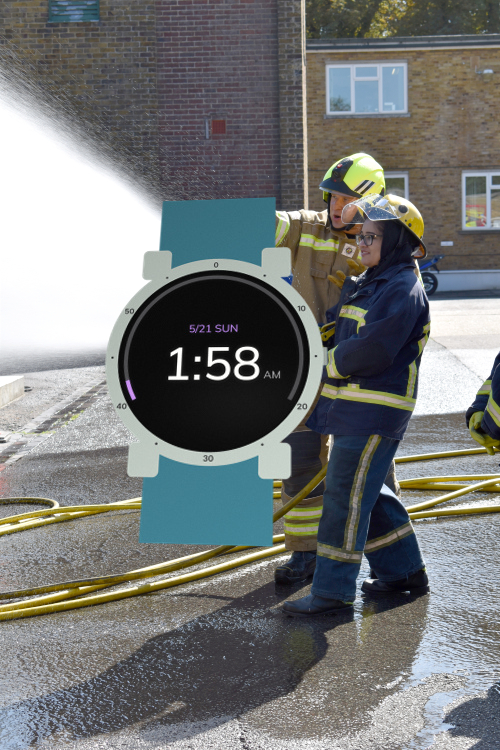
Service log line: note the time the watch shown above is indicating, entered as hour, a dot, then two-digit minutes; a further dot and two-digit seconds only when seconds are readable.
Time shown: 1.58
